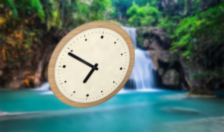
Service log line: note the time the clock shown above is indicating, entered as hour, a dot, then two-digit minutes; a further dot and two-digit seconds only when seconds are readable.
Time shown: 6.49
